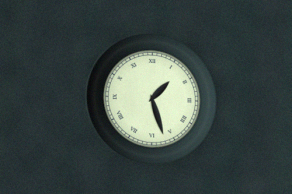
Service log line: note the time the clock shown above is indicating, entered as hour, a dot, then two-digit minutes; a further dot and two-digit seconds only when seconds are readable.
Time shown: 1.27
